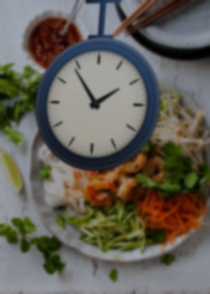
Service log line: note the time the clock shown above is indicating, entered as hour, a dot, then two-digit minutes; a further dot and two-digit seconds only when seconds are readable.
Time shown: 1.54
